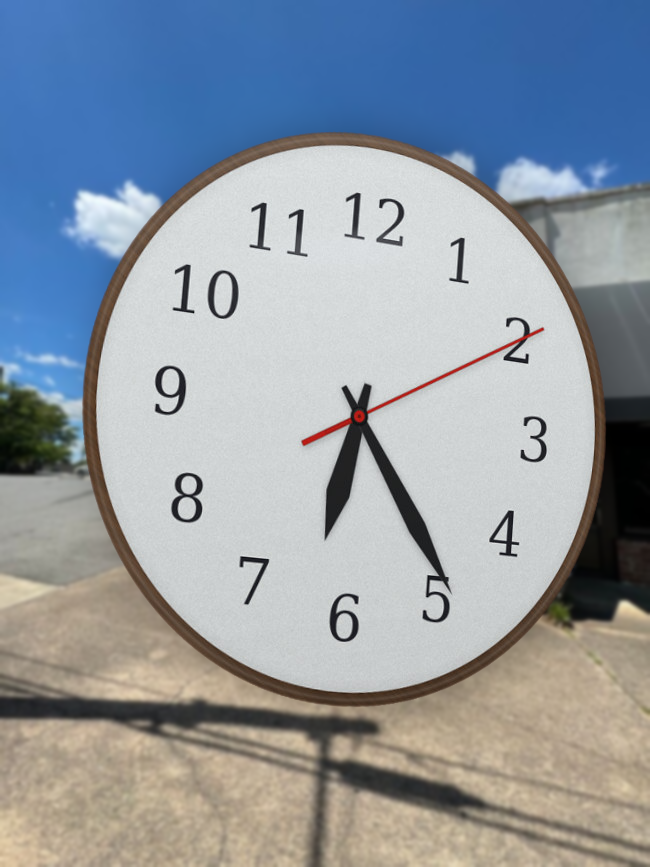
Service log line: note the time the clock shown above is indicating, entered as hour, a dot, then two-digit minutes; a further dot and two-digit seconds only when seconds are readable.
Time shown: 6.24.10
